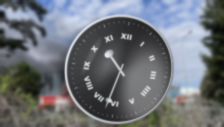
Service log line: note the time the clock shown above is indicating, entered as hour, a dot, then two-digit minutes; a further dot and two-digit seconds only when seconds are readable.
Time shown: 10.32
